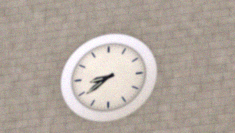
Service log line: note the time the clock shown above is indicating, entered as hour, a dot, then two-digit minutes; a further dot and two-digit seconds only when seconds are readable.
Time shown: 8.39
